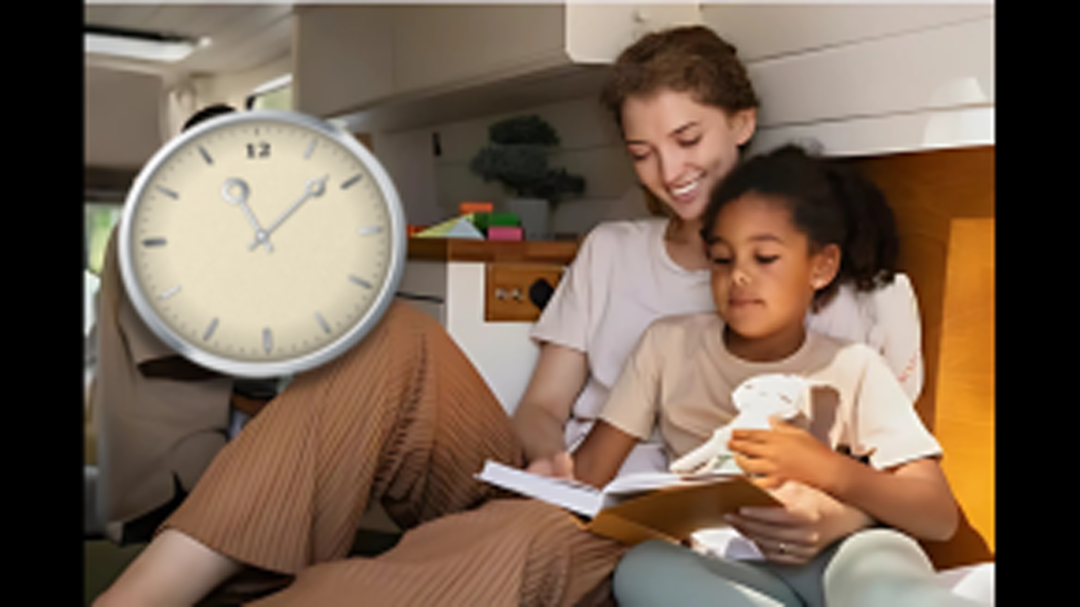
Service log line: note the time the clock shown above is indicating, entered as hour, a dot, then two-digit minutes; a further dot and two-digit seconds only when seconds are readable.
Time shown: 11.08
